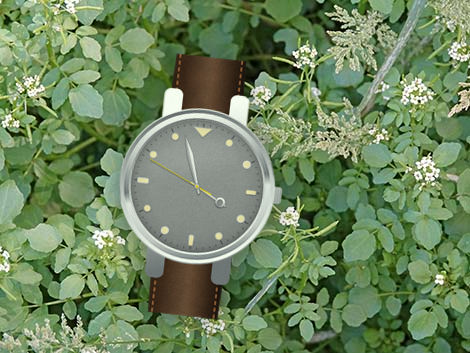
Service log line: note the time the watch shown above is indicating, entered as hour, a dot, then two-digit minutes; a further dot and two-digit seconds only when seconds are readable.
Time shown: 3.56.49
